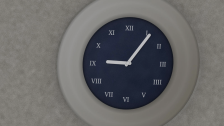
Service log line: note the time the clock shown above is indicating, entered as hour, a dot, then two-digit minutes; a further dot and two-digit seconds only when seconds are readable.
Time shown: 9.06
